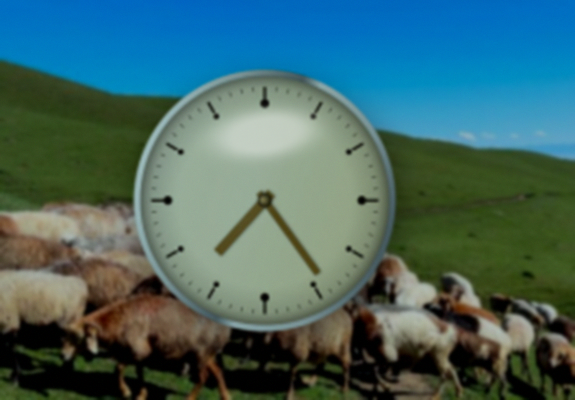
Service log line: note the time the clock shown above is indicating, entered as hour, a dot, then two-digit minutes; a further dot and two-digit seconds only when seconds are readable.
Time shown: 7.24
